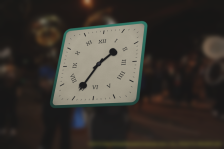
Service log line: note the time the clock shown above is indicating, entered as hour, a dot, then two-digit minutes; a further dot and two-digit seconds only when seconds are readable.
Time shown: 1.35
